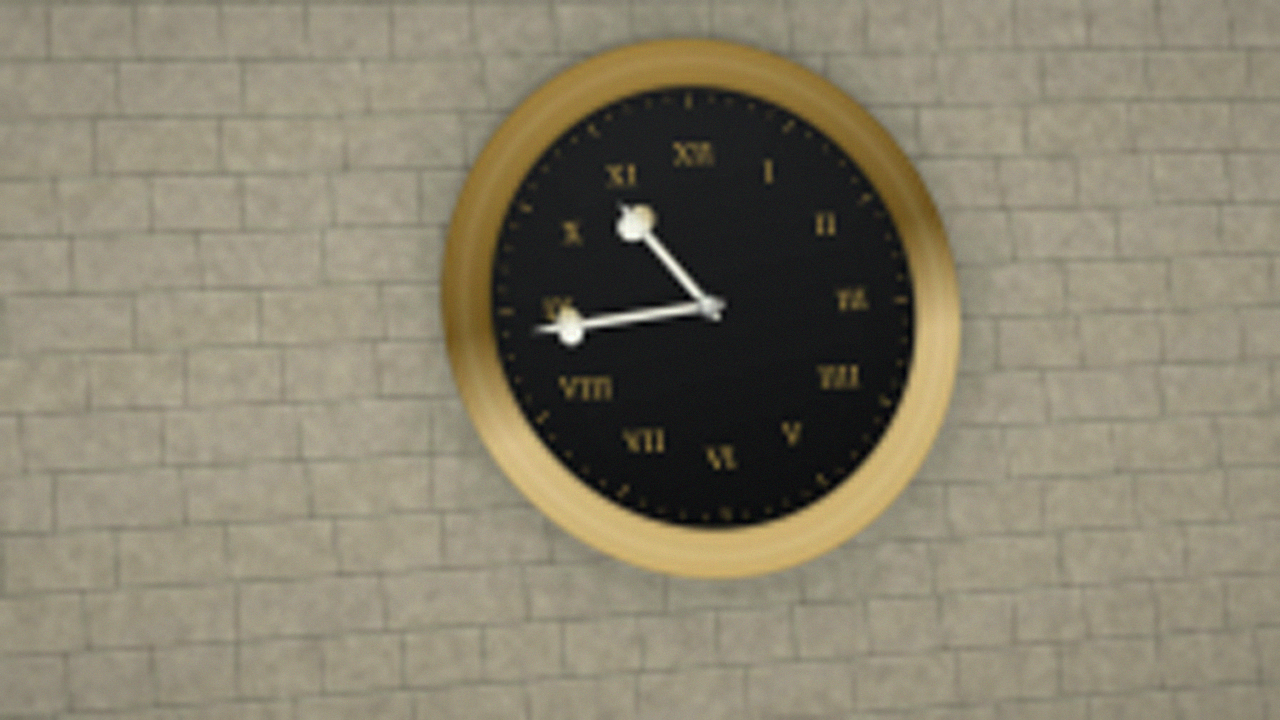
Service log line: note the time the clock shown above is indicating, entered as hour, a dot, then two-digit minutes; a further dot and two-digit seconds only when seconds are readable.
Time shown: 10.44
